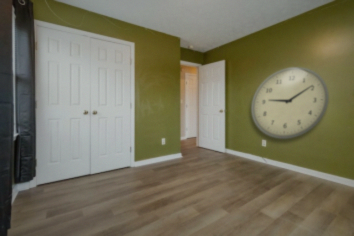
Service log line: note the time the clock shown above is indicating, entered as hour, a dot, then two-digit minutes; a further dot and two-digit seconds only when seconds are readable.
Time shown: 9.09
